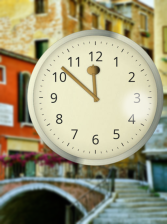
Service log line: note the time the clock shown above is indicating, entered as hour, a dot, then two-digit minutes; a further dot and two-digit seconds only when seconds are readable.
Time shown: 11.52
